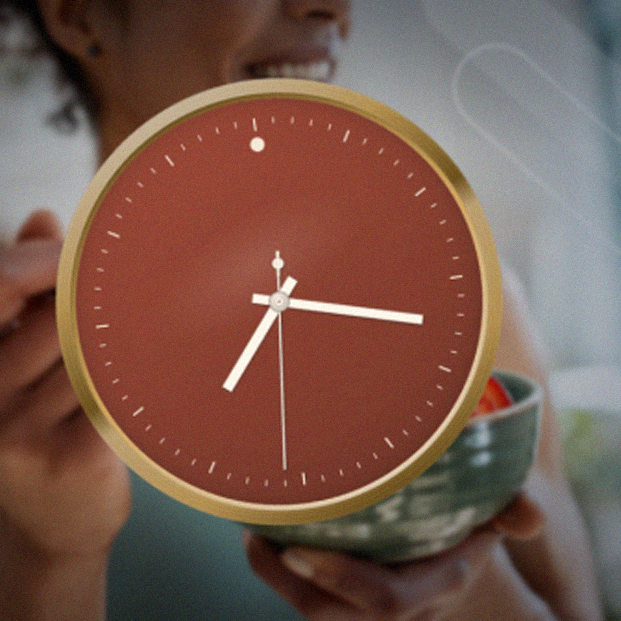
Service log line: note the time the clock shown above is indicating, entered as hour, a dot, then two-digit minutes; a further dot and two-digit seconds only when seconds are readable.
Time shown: 7.17.31
